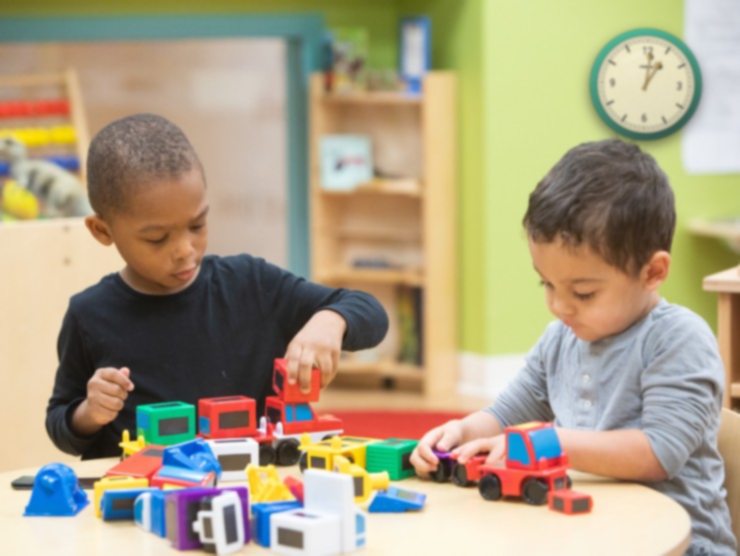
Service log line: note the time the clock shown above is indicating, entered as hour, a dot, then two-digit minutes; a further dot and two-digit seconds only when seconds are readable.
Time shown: 1.01
